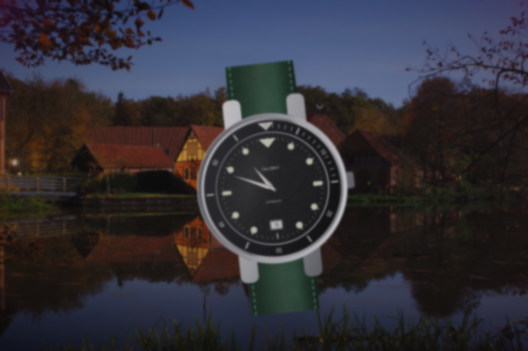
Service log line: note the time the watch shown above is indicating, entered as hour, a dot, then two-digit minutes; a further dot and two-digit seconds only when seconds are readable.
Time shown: 10.49
